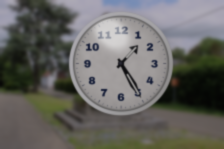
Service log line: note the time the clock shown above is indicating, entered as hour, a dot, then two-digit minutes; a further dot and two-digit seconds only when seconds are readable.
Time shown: 1.25
